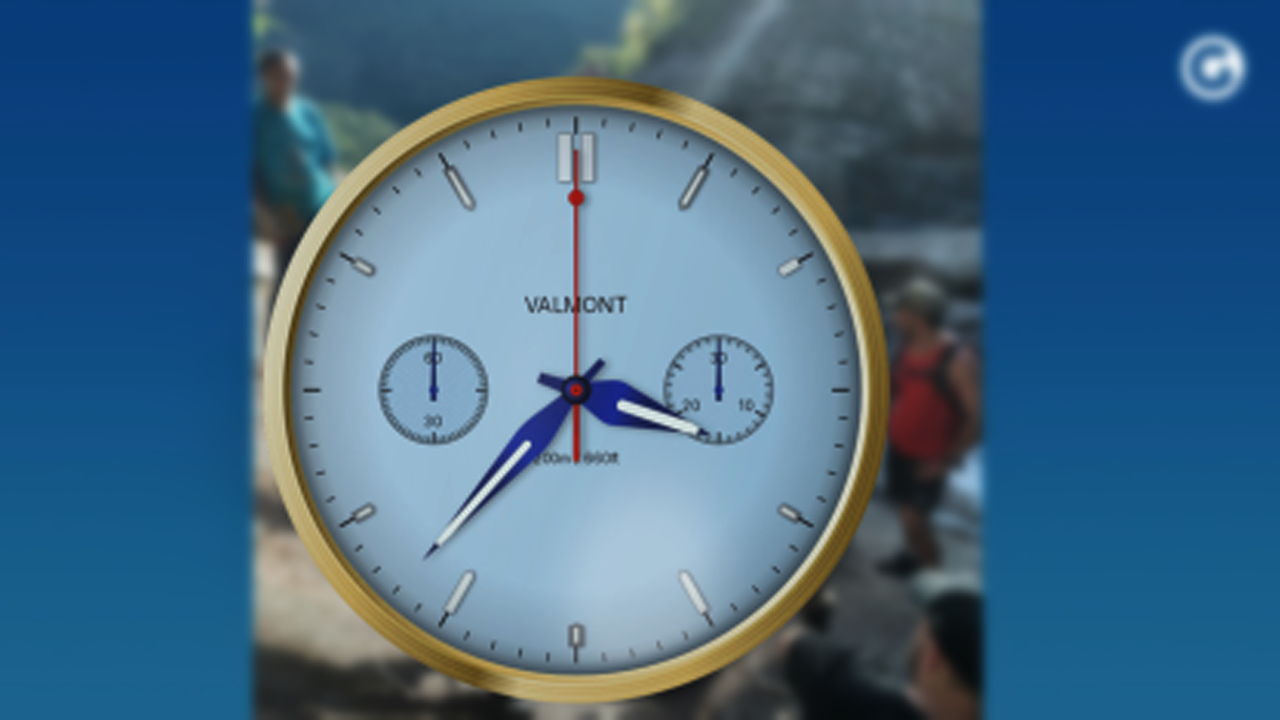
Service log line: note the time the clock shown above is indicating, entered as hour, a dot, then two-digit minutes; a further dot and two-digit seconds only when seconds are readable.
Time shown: 3.37
